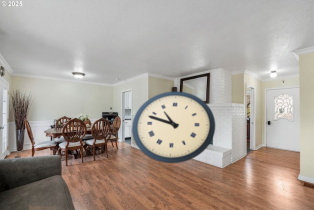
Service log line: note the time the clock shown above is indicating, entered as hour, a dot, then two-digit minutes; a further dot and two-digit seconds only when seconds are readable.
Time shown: 10.48
